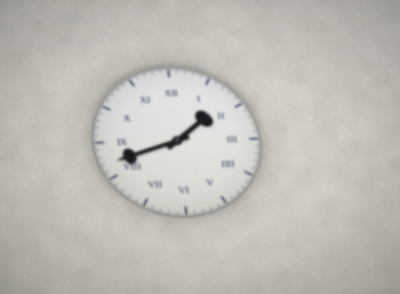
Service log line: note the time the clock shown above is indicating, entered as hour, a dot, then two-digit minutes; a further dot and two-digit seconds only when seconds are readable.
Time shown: 1.42
